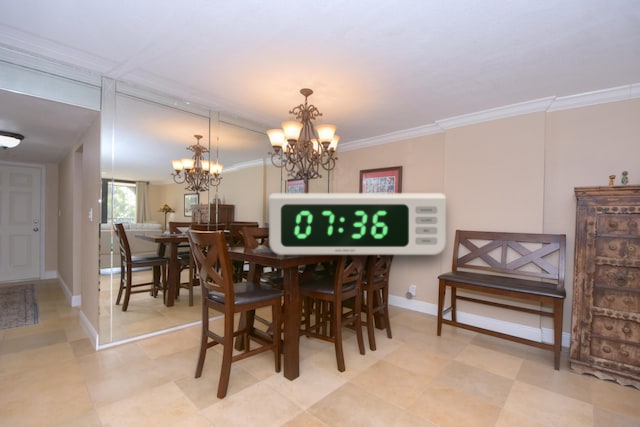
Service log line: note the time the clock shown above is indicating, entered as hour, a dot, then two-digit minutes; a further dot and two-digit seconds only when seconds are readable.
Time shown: 7.36
